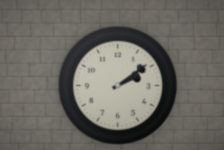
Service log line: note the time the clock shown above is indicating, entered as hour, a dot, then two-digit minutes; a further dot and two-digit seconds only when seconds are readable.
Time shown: 2.09
